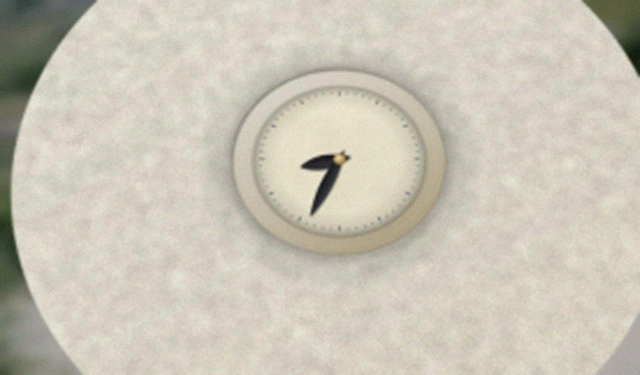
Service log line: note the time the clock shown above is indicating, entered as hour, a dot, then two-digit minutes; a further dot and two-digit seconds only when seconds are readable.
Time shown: 8.34
